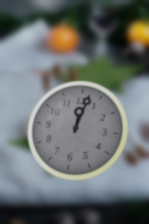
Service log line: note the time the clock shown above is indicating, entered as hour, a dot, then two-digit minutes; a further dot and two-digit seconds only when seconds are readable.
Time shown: 12.02
